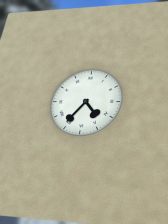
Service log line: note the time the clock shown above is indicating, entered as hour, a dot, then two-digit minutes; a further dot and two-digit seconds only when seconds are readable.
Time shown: 4.36
